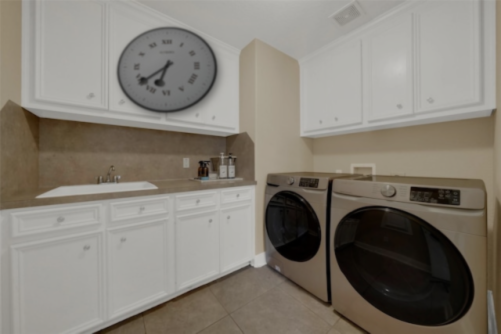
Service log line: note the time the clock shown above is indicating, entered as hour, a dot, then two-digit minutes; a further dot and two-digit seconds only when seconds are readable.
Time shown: 6.39
